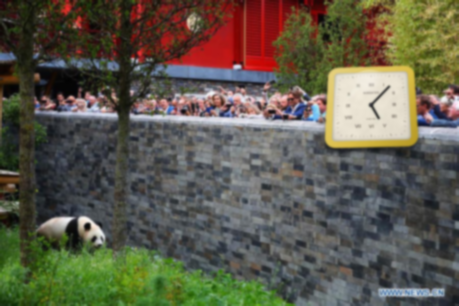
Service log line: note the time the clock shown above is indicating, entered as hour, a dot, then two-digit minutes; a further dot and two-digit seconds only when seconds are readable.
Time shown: 5.07
